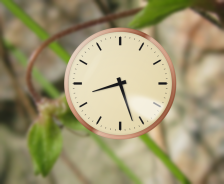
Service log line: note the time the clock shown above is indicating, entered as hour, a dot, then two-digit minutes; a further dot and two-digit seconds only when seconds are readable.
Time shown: 8.27
